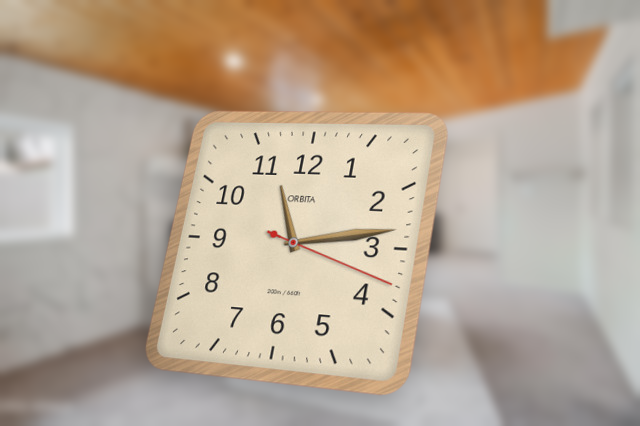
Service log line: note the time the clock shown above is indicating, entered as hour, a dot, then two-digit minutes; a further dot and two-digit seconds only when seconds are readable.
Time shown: 11.13.18
